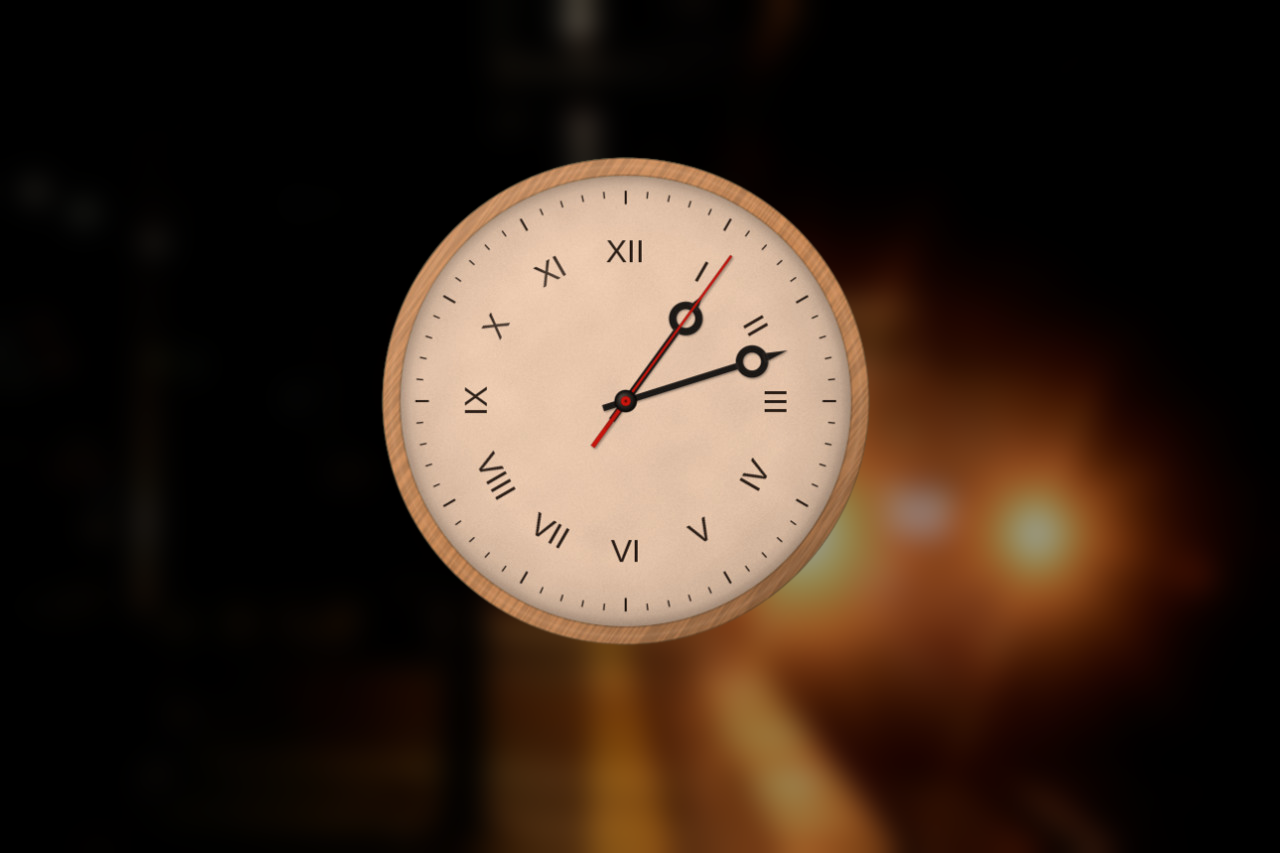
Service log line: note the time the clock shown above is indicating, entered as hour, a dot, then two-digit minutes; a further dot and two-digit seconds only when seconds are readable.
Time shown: 1.12.06
